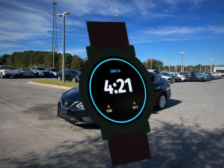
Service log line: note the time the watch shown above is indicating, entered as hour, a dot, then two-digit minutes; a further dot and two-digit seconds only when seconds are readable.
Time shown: 4.21
